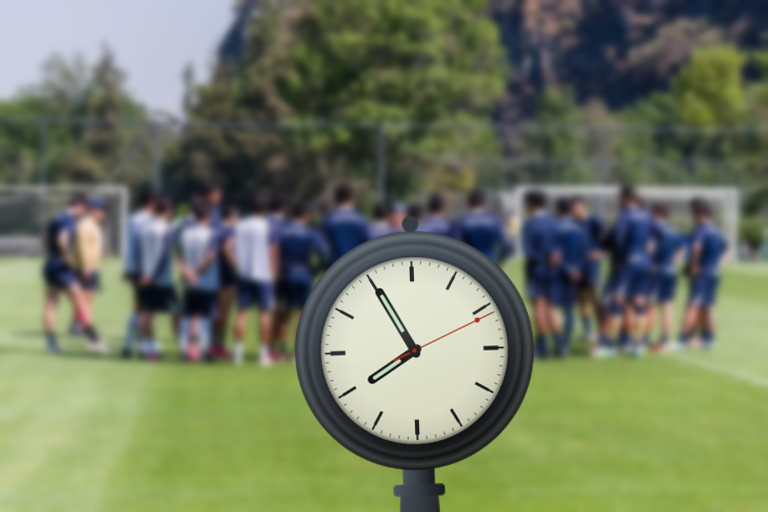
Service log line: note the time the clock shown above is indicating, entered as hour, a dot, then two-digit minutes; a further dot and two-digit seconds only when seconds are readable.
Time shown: 7.55.11
